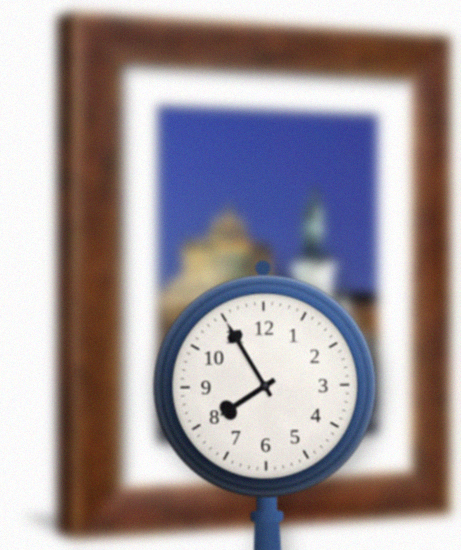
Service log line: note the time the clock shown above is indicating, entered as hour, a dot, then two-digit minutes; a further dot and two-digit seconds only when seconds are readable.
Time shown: 7.55
